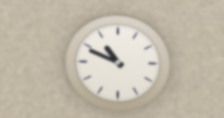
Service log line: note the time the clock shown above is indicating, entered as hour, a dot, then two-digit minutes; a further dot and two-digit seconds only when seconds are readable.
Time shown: 10.49
